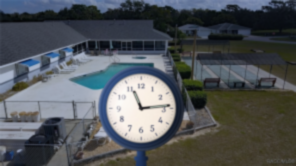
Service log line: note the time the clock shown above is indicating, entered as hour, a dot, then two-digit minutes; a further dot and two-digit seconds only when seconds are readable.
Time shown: 11.14
